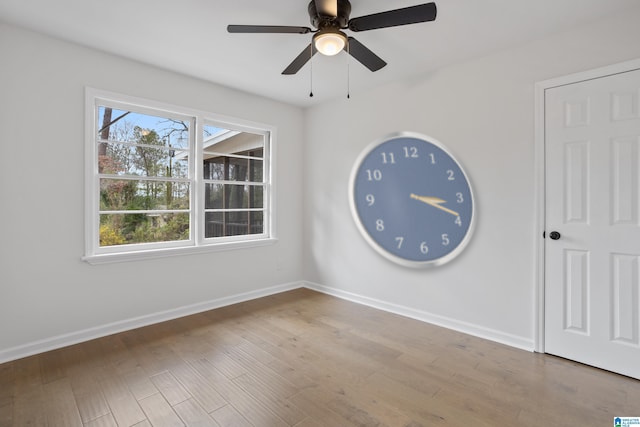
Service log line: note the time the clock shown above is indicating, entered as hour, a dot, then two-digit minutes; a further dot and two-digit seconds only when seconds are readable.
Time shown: 3.19
